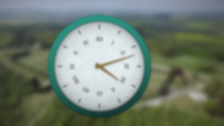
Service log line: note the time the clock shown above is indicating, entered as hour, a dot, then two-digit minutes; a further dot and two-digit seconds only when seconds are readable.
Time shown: 4.12
